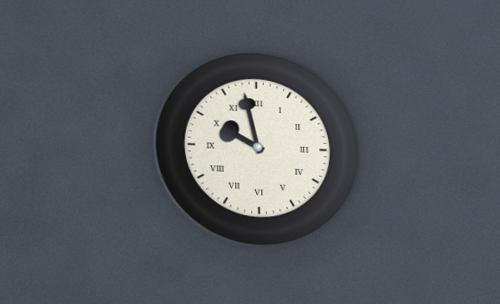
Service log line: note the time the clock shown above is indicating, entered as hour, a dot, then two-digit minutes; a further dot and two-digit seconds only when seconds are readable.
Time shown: 9.58
